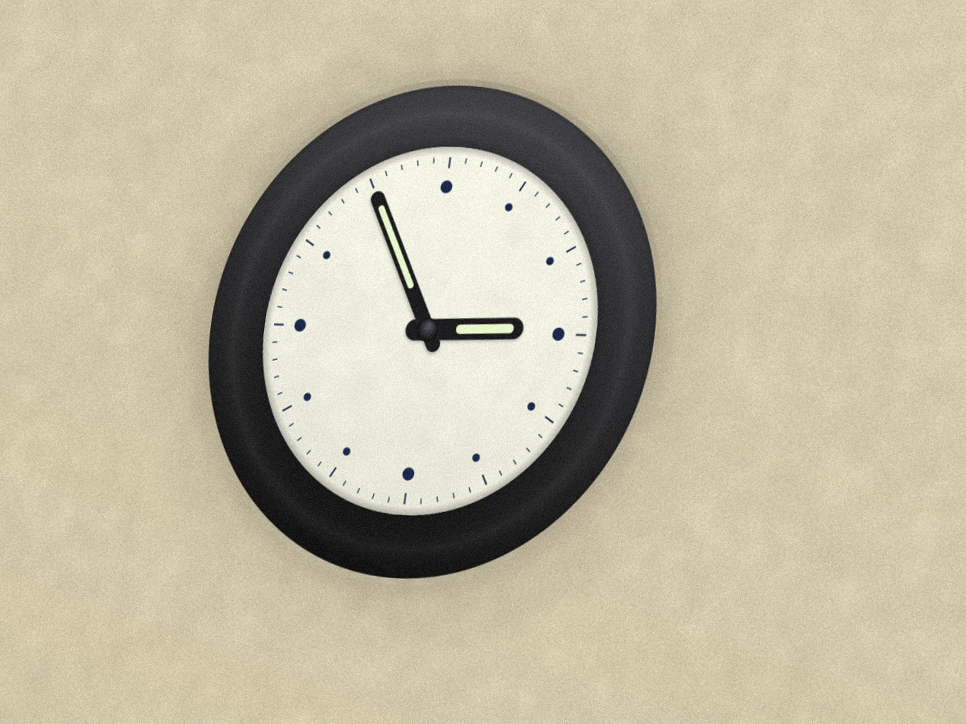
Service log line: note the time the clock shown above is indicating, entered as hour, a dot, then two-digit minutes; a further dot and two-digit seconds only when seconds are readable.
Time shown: 2.55
